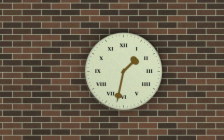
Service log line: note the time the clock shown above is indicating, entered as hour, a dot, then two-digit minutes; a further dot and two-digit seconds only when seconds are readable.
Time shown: 1.32
